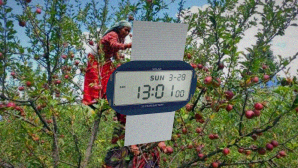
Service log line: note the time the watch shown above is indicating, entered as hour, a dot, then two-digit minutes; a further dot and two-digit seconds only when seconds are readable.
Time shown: 13.01.00
